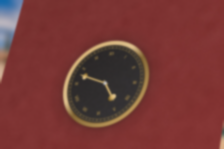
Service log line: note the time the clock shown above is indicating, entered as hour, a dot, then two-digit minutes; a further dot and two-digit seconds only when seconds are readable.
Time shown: 4.48
